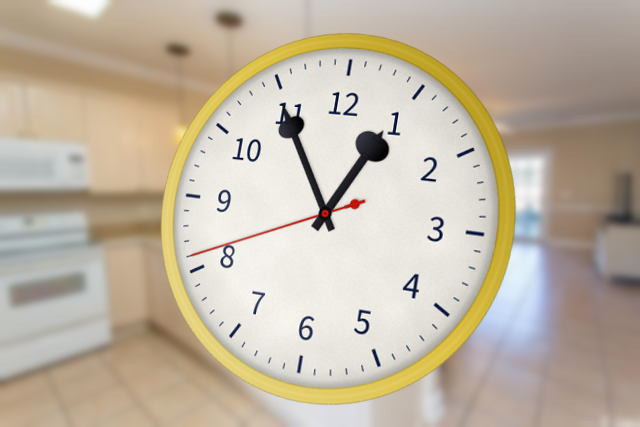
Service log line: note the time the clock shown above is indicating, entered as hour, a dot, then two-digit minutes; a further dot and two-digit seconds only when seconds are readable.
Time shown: 12.54.41
